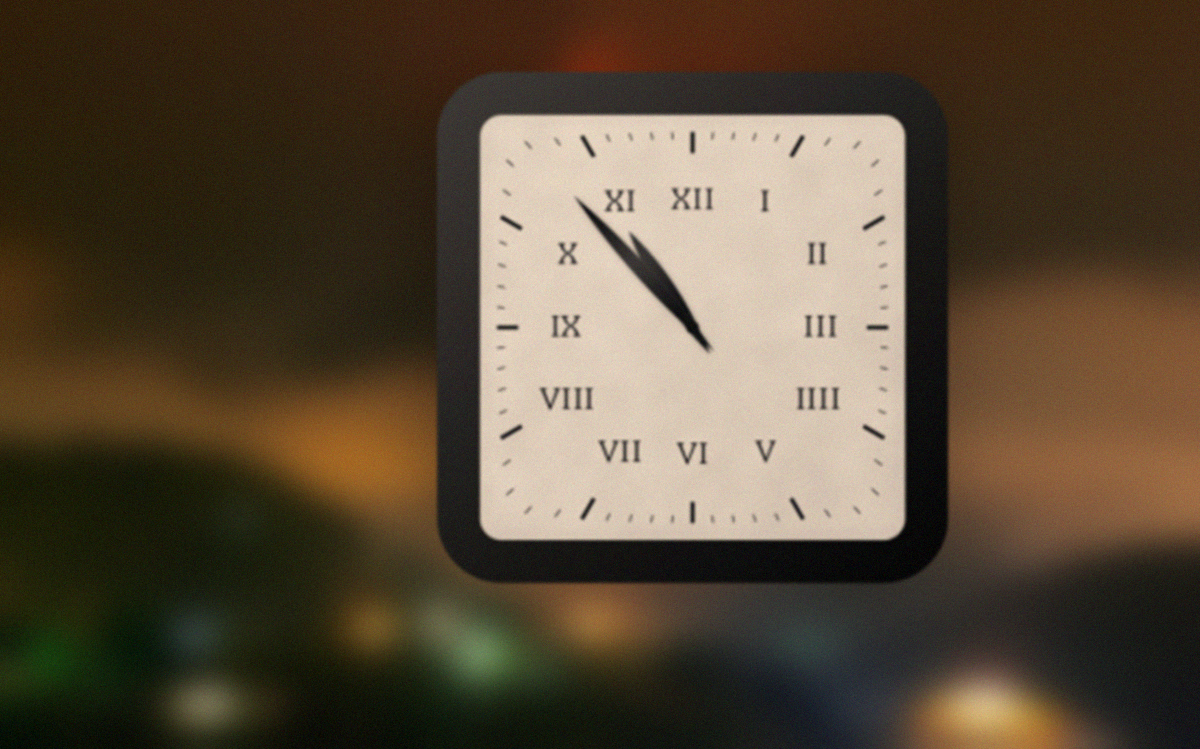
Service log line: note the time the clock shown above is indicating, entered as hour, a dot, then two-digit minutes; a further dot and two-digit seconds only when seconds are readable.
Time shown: 10.53
